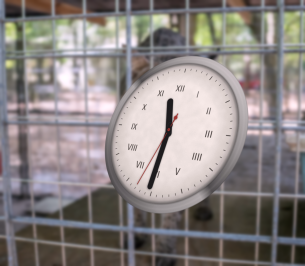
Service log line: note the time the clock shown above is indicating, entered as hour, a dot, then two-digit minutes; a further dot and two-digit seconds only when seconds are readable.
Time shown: 11.30.33
